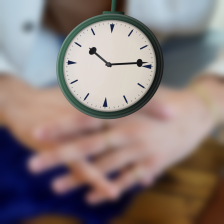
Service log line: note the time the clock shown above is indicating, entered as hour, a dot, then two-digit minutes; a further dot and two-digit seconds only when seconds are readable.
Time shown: 10.14
